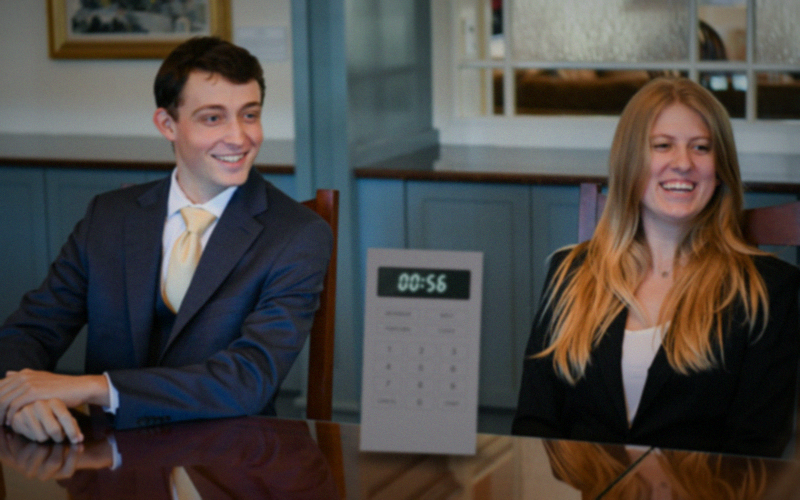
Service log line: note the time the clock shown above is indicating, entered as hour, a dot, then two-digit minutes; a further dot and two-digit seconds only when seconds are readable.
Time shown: 0.56
